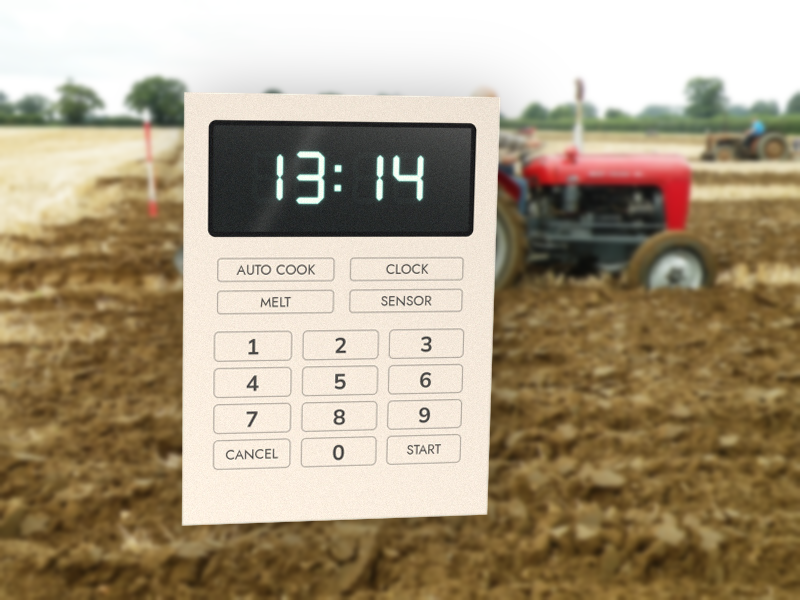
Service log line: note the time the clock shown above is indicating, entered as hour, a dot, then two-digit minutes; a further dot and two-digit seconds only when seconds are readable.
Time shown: 13.14
